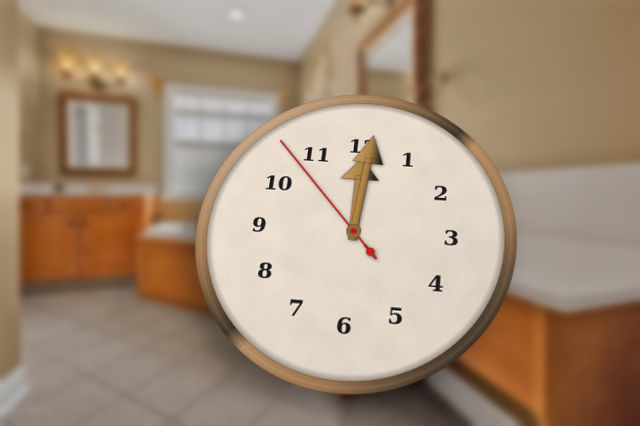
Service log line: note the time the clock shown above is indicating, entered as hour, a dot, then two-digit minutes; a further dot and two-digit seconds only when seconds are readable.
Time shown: 12.00.53
